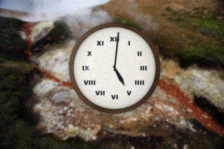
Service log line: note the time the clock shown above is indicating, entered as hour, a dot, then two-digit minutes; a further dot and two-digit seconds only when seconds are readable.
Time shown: 5.01
